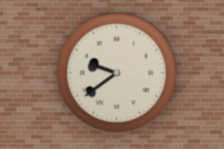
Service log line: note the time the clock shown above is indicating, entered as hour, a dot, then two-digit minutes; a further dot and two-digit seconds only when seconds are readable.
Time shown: 9.39
